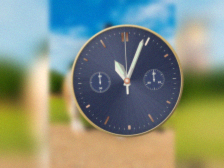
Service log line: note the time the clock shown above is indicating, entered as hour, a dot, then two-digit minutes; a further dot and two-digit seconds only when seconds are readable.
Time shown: 11.04
